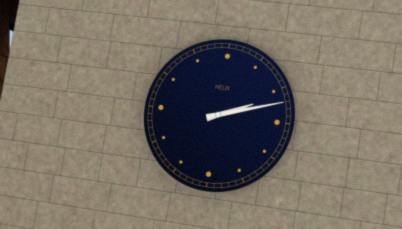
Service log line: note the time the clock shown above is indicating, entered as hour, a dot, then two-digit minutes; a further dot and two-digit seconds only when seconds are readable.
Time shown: 2.12
